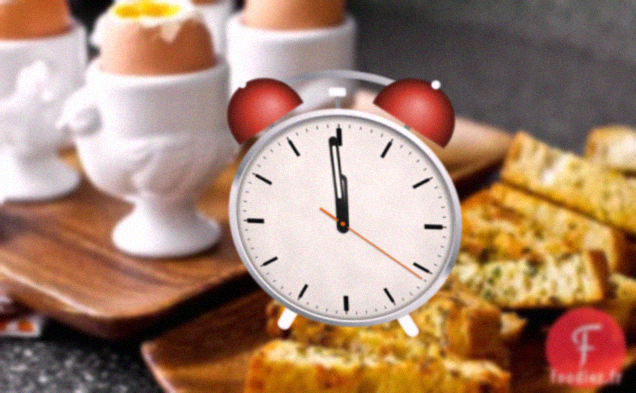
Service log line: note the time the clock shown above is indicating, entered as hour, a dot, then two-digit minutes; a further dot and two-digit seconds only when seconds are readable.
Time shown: 11.59.21
